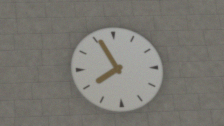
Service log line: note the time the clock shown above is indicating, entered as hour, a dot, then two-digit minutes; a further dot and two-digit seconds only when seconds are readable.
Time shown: 7.56
